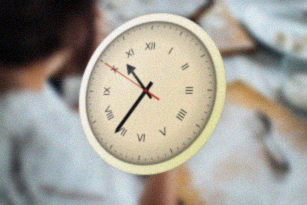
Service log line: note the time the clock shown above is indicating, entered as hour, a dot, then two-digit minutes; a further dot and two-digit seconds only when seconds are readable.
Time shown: 10.35.50
